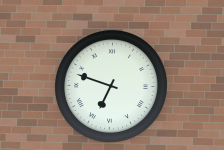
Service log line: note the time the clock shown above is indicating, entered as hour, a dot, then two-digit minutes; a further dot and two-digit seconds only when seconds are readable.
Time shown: 6.48
